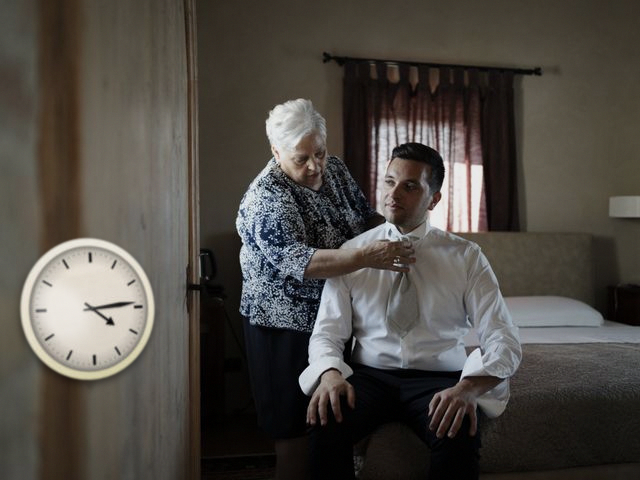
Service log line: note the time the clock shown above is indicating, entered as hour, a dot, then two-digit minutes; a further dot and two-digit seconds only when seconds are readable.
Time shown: 4.14
